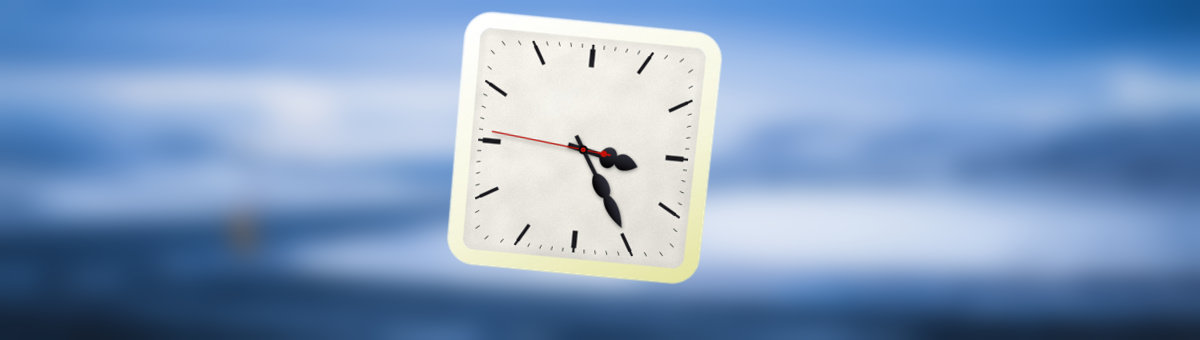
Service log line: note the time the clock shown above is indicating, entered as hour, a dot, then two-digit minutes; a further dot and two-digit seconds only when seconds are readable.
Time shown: 3.24.46
